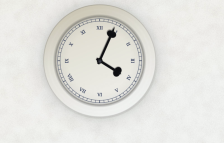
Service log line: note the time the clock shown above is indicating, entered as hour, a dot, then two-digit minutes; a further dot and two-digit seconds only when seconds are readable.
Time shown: 4.04
